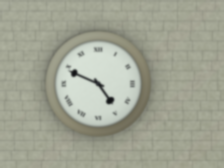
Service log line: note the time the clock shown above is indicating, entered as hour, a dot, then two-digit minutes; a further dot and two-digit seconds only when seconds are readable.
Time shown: 4.49
